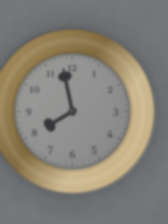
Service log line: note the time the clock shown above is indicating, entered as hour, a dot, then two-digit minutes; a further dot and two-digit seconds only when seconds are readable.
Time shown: 7.58
